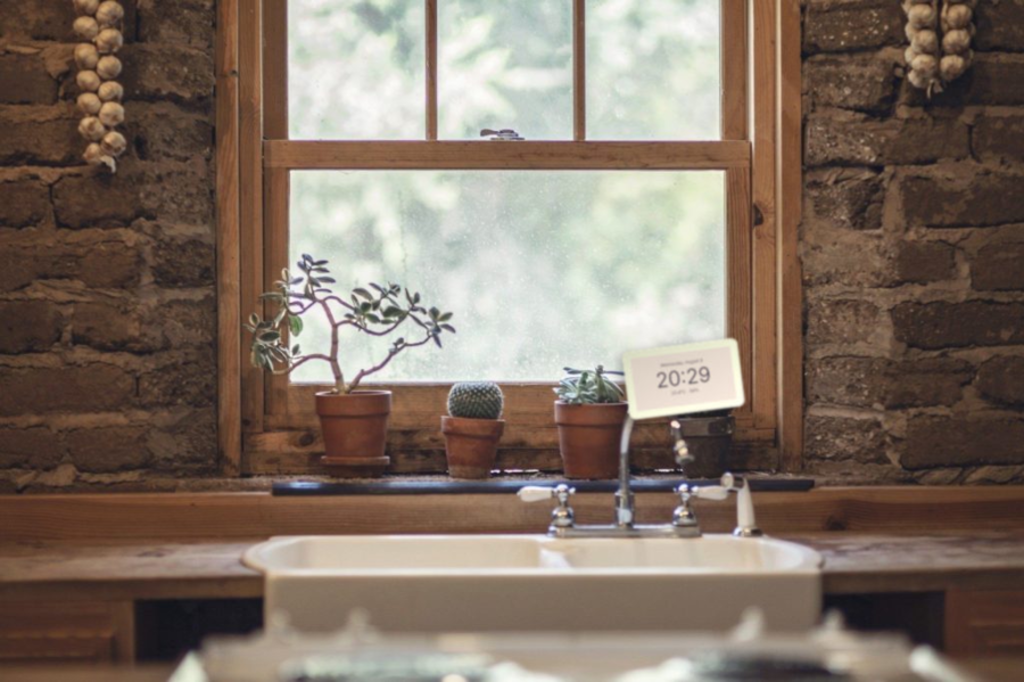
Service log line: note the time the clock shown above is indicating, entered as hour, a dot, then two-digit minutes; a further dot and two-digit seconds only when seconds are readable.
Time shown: 20.29
